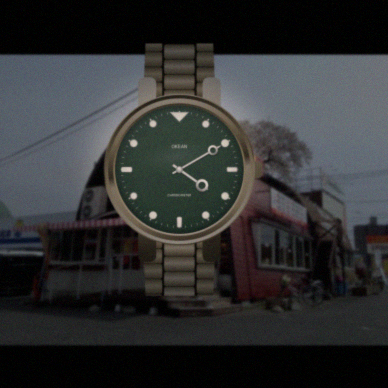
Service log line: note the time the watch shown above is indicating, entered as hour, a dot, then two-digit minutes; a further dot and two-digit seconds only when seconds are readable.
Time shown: 4.10
